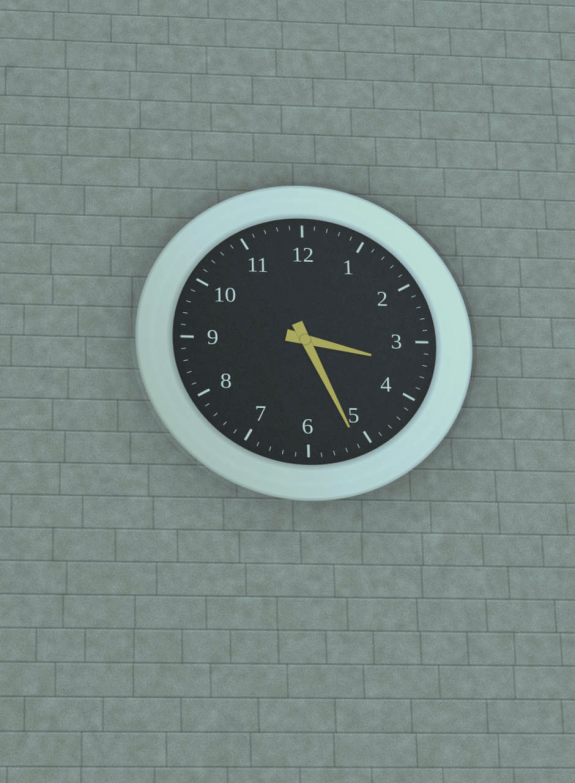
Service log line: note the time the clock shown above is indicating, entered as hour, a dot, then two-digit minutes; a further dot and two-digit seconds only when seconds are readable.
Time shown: 3.26
